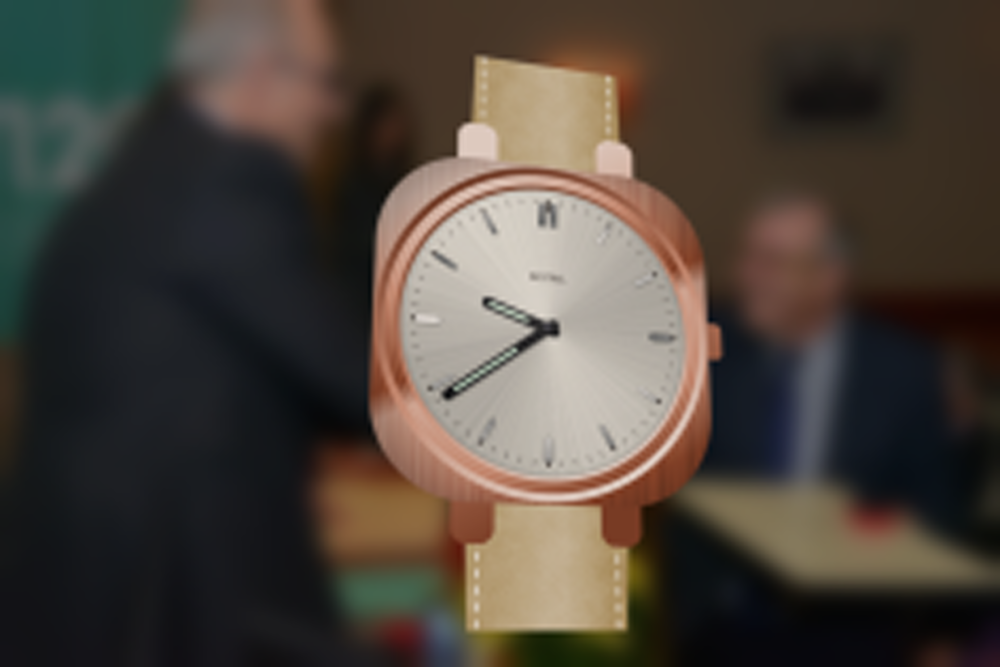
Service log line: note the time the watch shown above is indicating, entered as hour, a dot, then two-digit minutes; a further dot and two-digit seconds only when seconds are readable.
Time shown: 9.39
